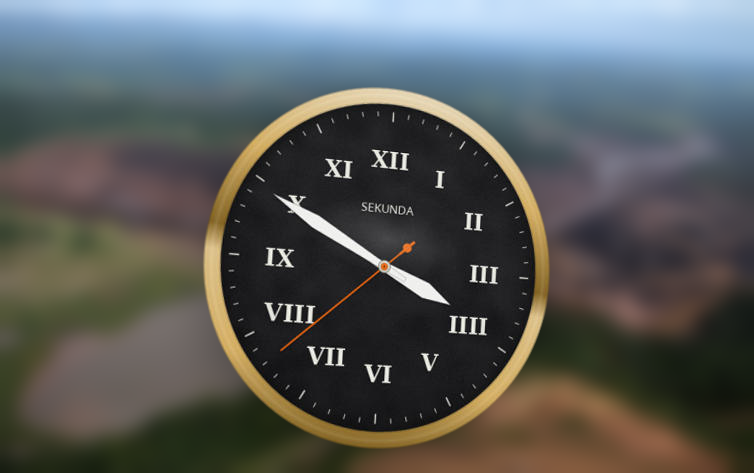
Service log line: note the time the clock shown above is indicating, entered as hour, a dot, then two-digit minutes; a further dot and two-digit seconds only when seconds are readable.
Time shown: 3.49.38
